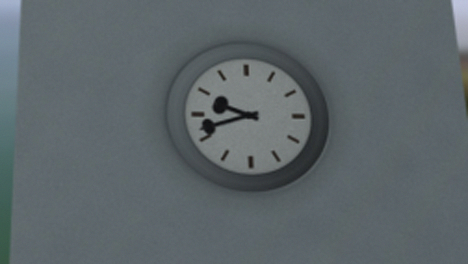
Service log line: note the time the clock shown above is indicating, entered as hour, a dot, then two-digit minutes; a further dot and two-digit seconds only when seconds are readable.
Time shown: 9.42
